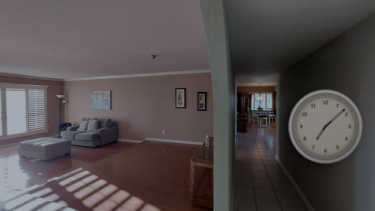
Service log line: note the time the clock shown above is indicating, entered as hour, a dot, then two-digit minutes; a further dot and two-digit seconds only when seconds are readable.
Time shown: 7.08
